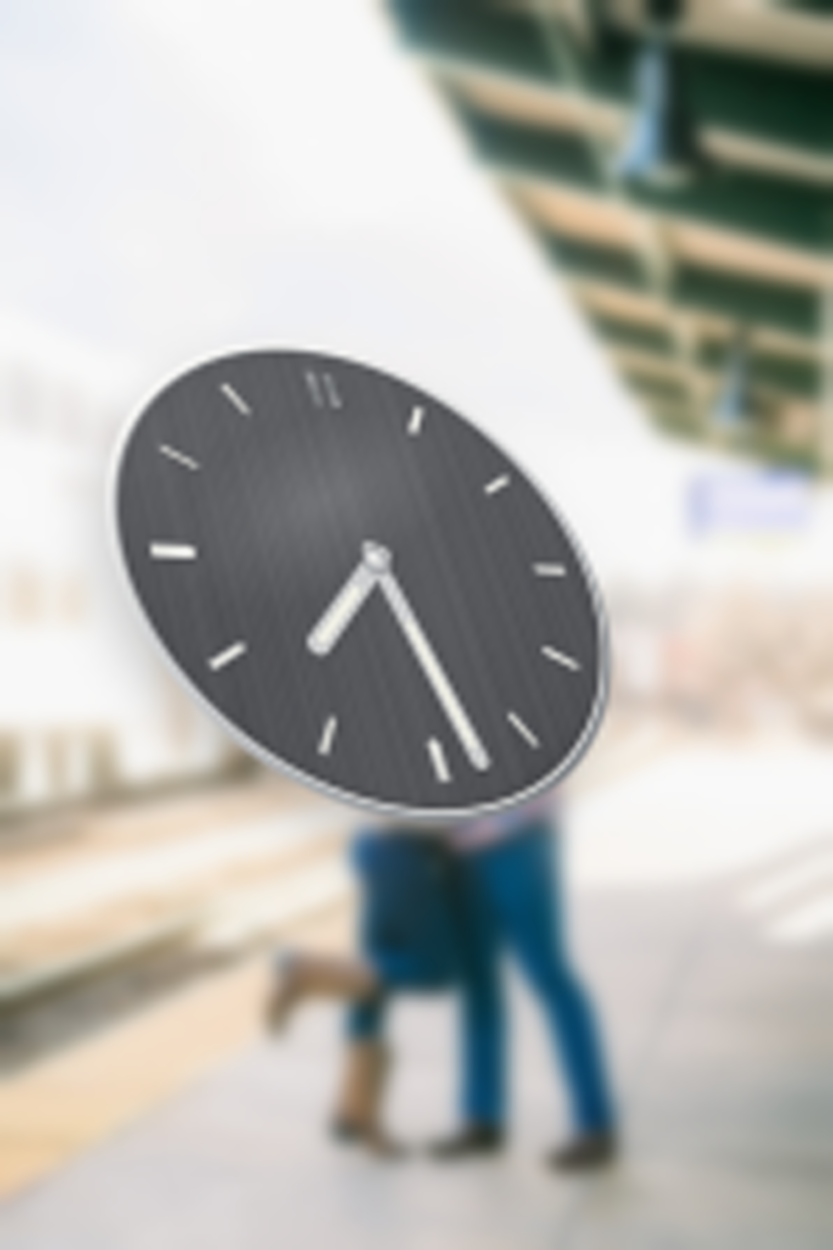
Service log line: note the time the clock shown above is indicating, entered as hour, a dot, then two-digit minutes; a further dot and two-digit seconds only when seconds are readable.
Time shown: 7.28
